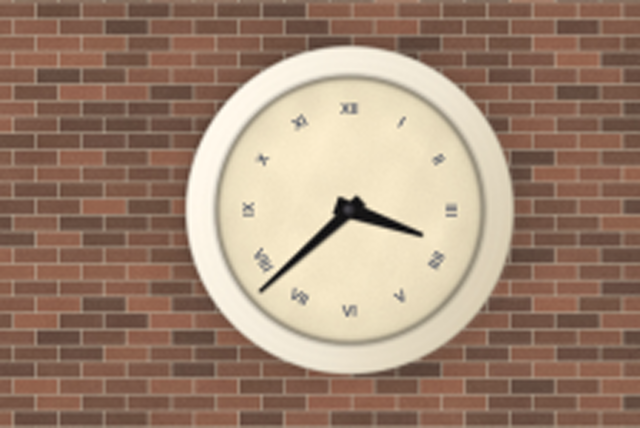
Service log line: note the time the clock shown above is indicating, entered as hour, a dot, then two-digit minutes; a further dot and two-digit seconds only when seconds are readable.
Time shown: 3.38
